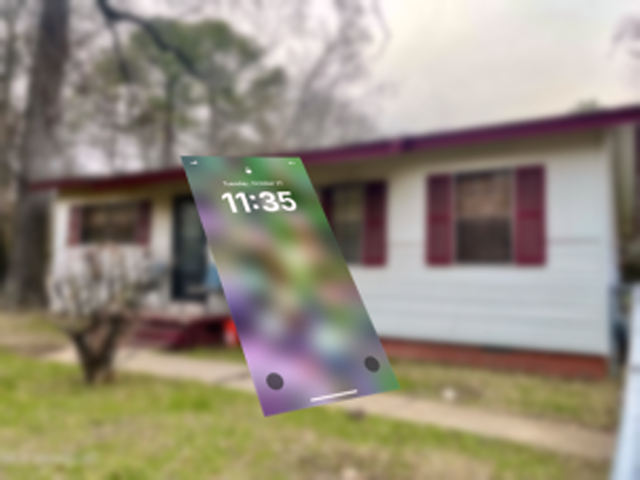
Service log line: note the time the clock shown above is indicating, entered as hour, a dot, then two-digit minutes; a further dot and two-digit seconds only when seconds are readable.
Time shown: 11.35
